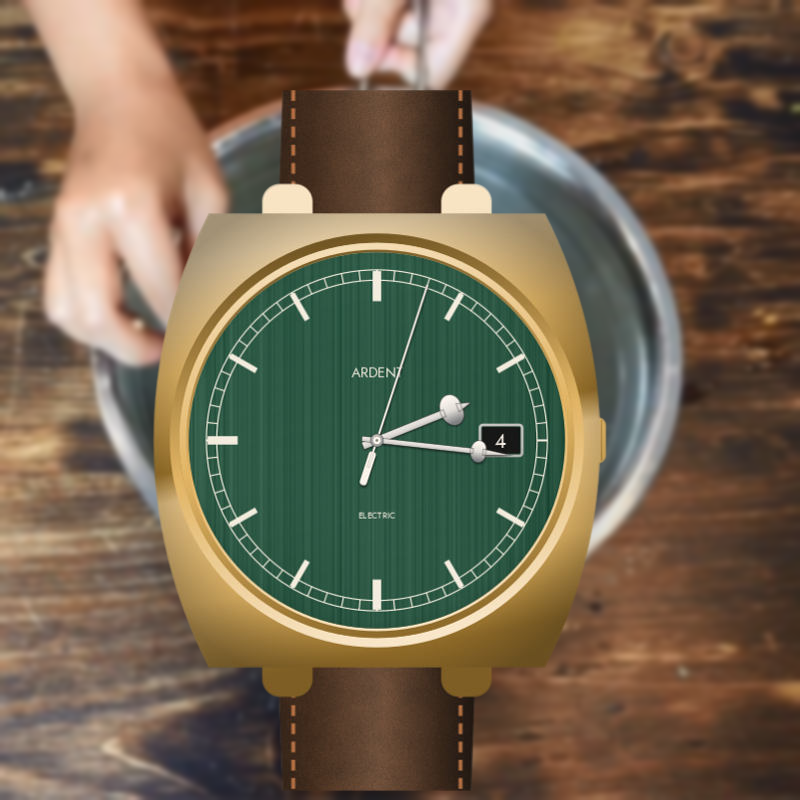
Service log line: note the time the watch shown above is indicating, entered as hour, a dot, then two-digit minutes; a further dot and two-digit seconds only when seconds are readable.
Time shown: 2.16.03
